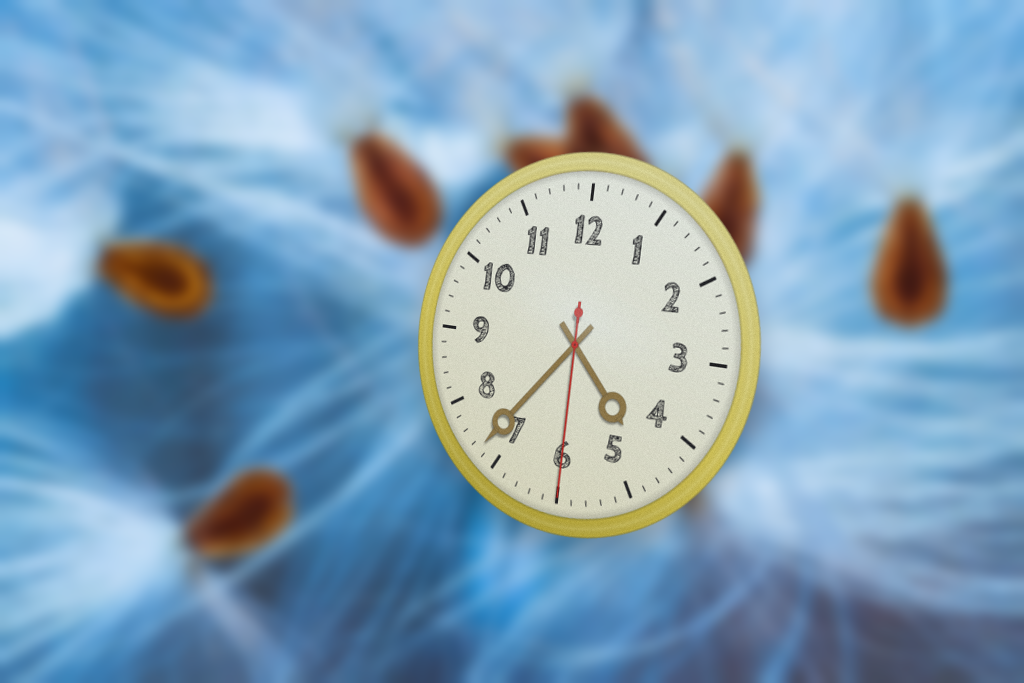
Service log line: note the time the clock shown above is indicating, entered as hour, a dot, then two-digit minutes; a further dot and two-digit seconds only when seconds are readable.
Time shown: 4.36.30
